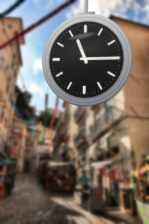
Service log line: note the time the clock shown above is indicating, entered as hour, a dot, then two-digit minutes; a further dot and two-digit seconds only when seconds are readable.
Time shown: 11.15
